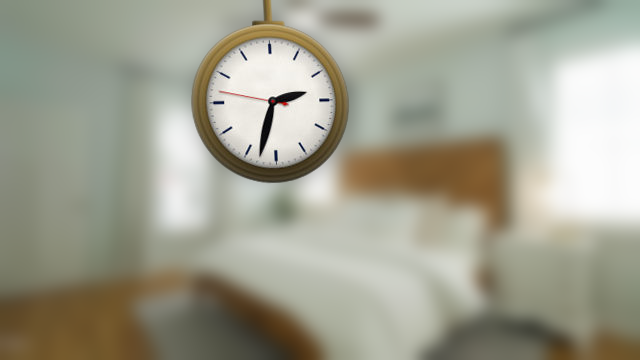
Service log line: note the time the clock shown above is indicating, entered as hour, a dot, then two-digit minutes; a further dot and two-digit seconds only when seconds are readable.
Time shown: 2.32.47
